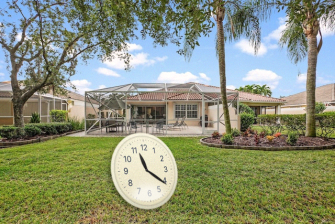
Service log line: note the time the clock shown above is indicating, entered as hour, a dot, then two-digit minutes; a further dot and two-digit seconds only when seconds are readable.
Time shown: 11.21
